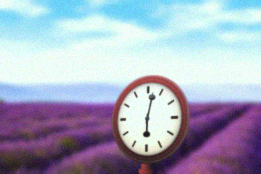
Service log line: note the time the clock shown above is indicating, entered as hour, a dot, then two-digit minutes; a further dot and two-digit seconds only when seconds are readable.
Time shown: 6.02
